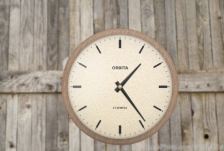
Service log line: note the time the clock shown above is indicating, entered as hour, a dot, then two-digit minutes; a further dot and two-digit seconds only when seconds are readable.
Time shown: 1.24
